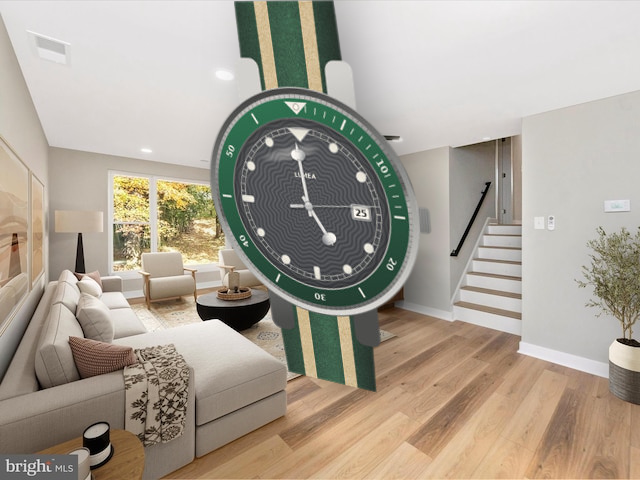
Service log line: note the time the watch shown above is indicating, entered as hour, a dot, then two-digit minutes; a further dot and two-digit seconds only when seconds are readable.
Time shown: 4.59.14
